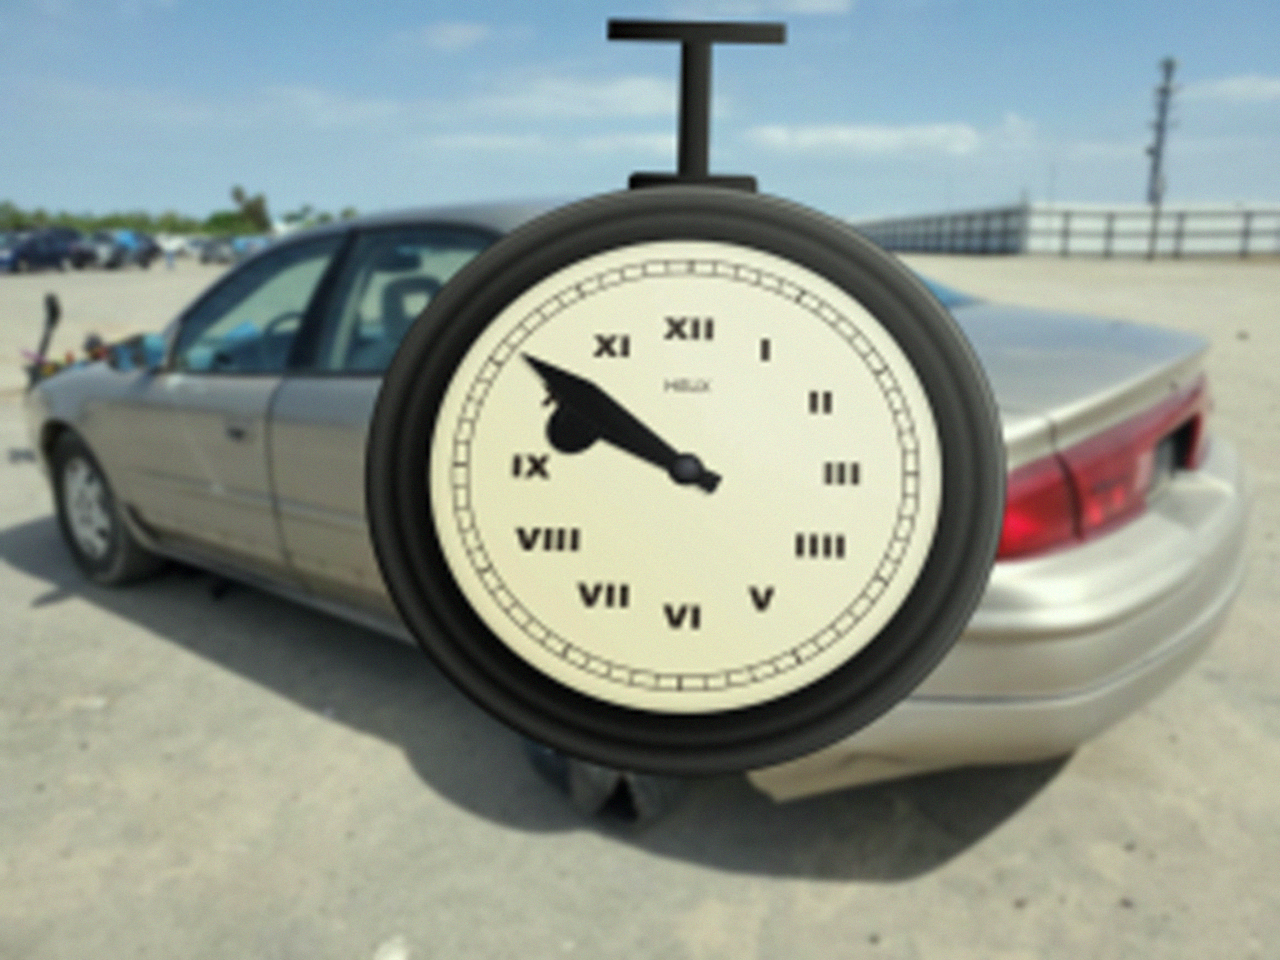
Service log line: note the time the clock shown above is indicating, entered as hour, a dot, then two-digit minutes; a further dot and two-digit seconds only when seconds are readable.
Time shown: 9.51
